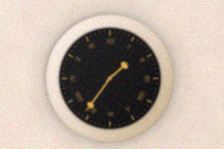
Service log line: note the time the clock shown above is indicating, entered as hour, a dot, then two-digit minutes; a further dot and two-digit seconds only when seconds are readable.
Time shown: 1.36
